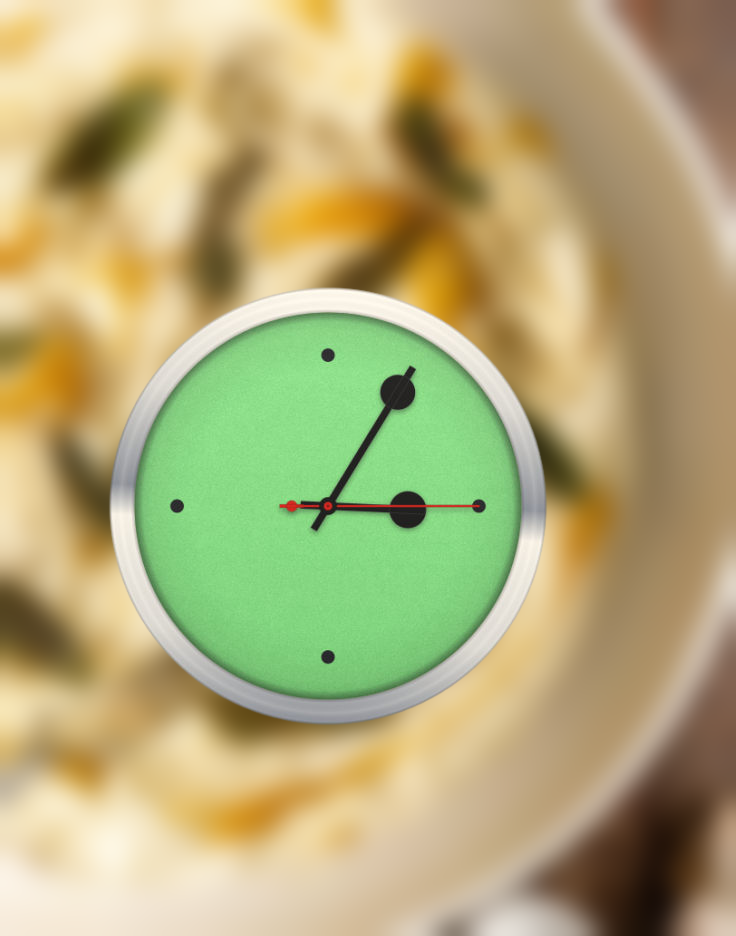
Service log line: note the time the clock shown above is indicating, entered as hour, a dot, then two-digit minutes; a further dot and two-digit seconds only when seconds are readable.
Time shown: 3.05.15
